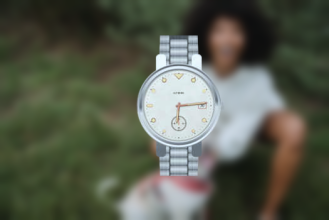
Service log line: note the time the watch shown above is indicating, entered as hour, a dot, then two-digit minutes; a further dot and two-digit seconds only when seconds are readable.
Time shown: 6.14
